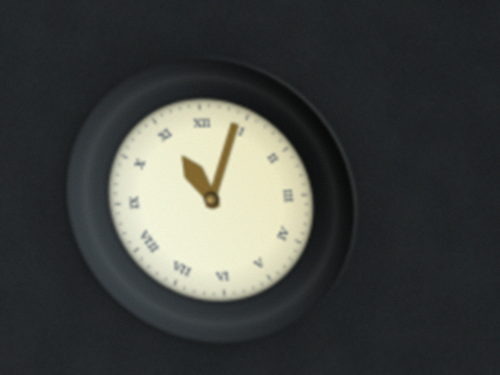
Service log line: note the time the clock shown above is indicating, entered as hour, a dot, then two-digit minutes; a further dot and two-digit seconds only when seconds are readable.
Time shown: 11.04
